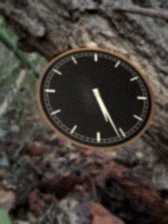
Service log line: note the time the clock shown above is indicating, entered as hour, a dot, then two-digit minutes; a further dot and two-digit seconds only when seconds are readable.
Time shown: 5.26
